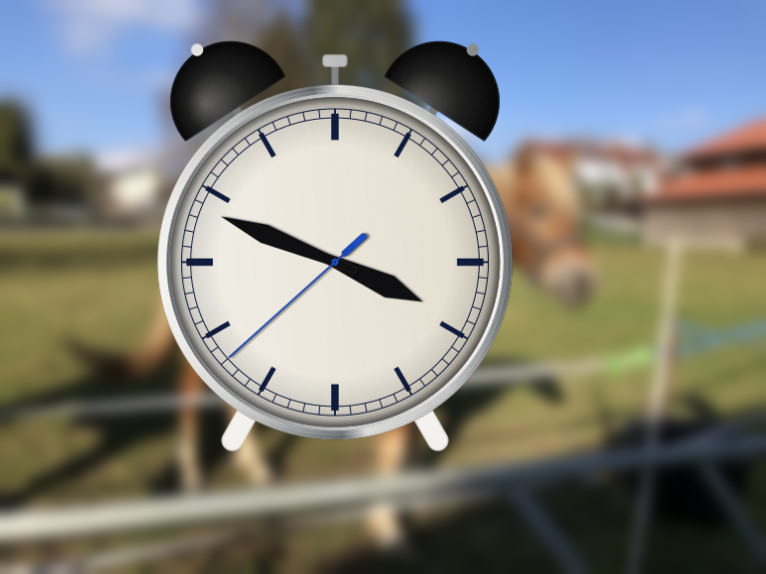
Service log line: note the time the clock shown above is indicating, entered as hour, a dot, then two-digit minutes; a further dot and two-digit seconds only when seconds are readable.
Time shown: 3.48.38
